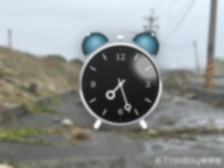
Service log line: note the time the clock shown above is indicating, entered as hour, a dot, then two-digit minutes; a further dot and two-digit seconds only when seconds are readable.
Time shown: 7.27
